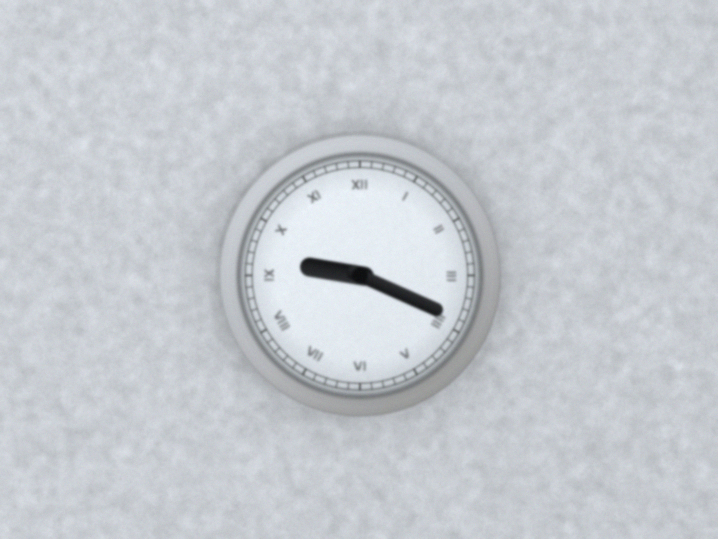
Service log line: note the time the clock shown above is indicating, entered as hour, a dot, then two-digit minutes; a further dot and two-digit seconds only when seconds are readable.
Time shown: 9.19
